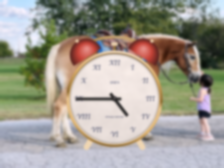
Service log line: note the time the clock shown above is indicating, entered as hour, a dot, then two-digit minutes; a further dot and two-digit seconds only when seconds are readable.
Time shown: 4.45
